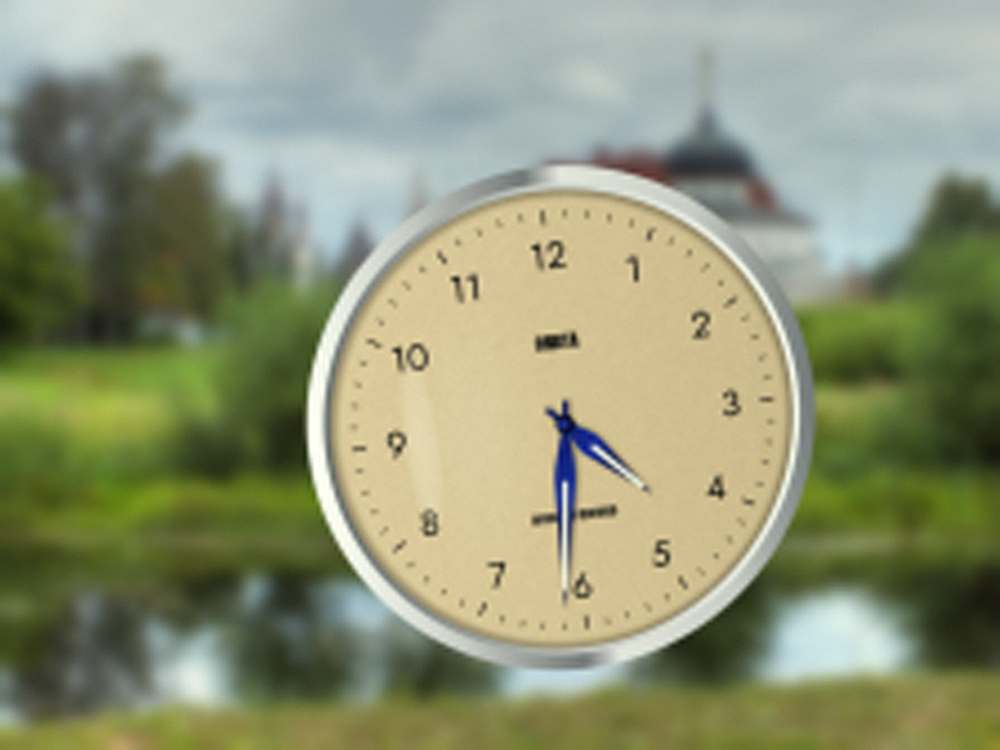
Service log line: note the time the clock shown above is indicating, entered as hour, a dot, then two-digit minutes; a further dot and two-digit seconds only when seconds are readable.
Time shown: 4.31
